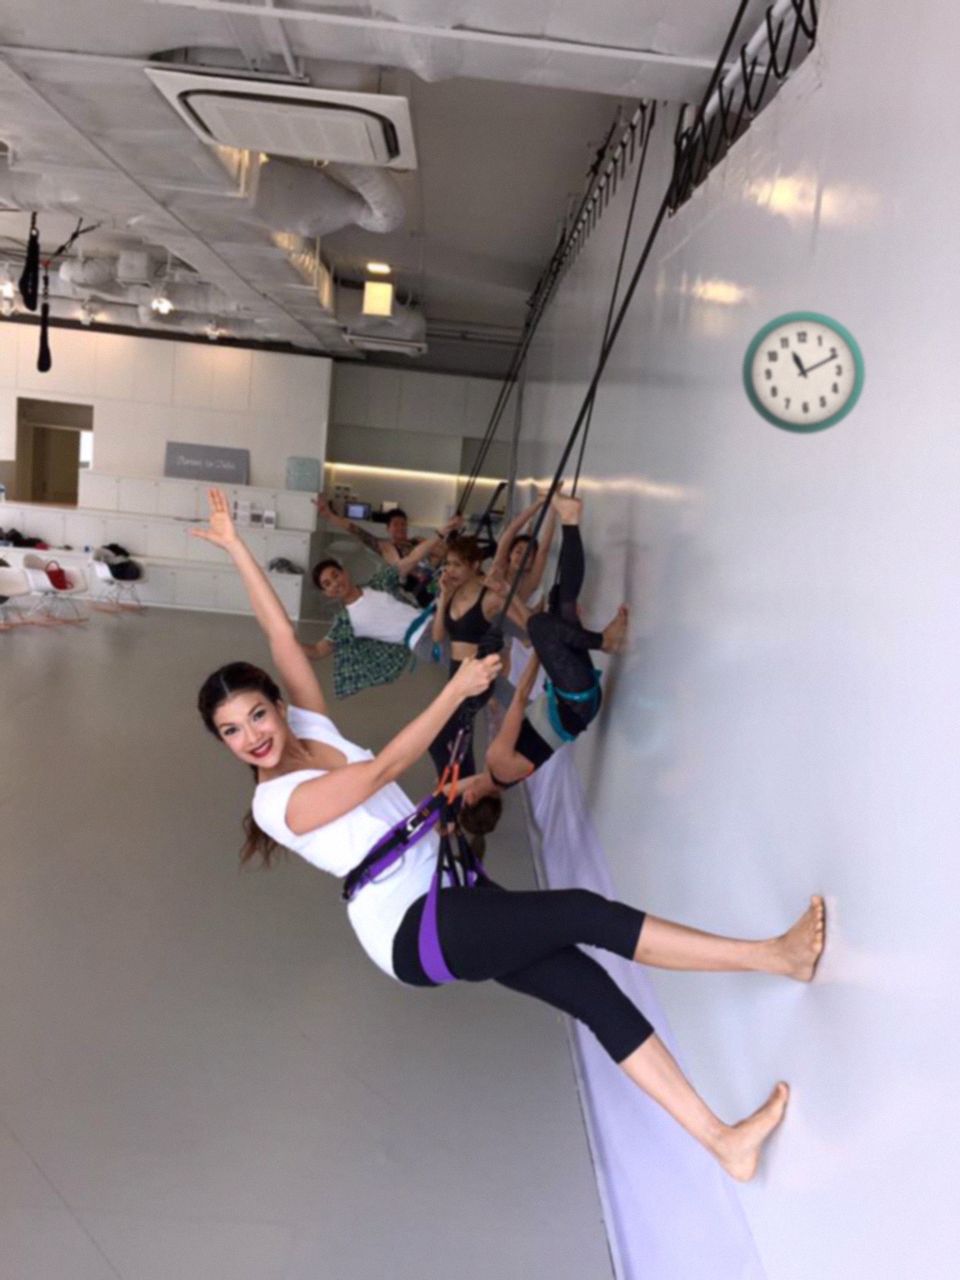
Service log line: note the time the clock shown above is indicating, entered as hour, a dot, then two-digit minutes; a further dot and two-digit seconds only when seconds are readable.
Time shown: 11.11
